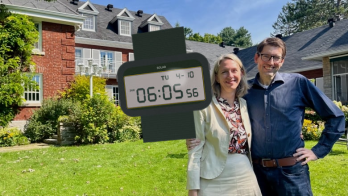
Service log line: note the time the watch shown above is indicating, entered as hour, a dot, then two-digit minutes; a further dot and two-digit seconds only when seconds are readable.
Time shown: 6.05.56
